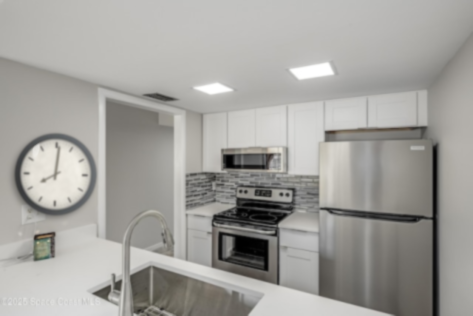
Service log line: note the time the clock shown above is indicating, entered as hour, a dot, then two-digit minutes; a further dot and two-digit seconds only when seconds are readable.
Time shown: 8.01
